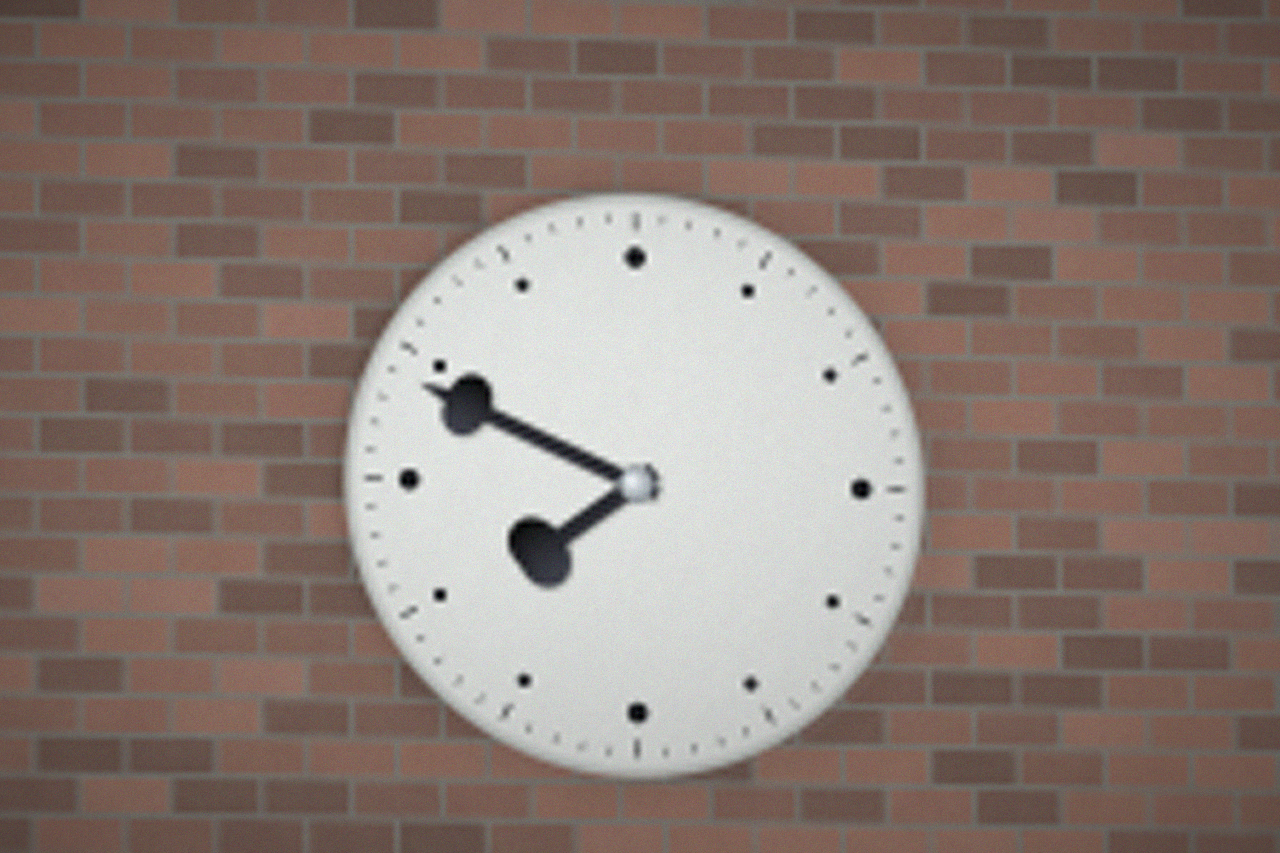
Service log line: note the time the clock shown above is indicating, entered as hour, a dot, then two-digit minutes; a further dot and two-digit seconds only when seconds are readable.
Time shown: 7.49
